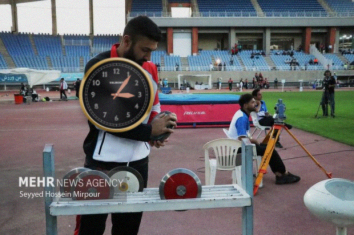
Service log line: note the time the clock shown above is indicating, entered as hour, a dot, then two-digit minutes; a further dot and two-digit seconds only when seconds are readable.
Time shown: 3.06
